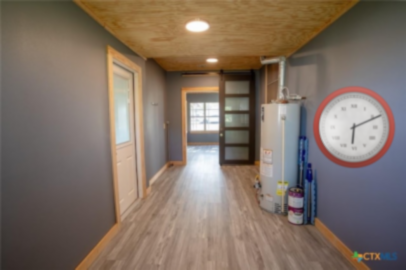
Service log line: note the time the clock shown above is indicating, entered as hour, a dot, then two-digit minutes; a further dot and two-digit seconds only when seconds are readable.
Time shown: 6.11
